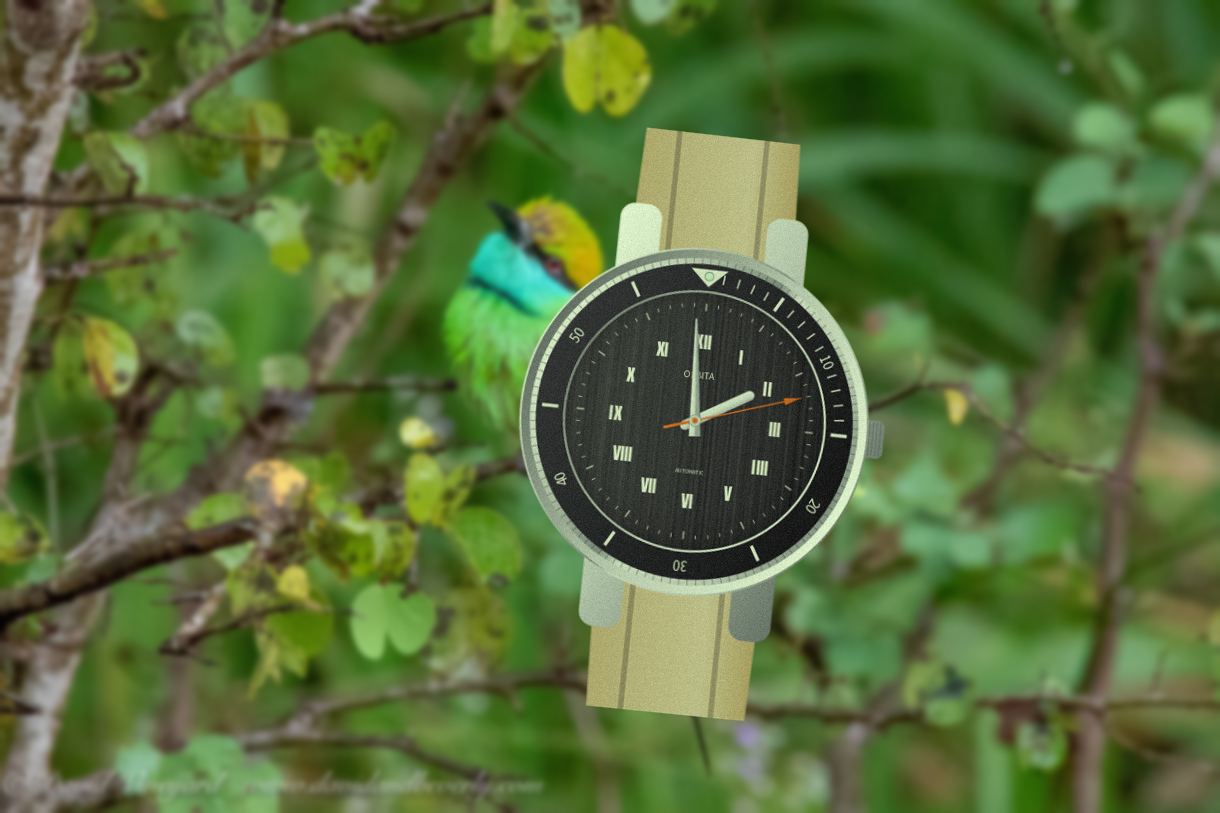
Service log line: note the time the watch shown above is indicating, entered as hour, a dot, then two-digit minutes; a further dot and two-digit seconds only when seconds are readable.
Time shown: 1.59.12
